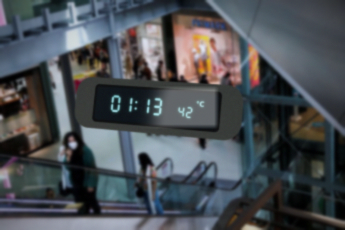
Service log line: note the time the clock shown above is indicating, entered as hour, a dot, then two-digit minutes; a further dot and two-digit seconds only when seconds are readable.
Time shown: 1.13
